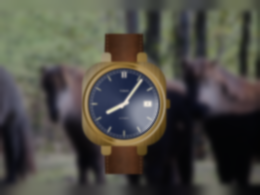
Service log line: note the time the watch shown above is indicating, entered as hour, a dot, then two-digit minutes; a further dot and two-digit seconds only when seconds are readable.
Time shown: 8.06
